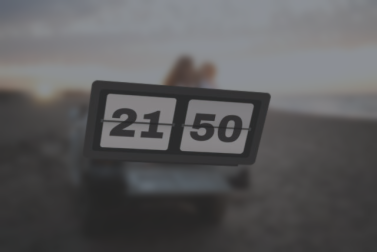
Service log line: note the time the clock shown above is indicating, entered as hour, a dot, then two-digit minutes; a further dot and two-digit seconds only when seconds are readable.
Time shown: 21.50
